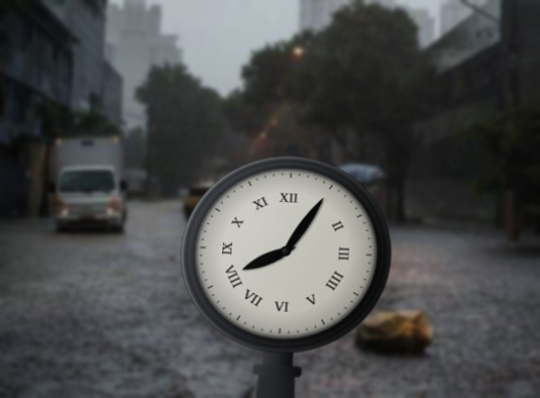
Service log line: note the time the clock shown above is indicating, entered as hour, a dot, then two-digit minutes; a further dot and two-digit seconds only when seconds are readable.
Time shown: 8.05
